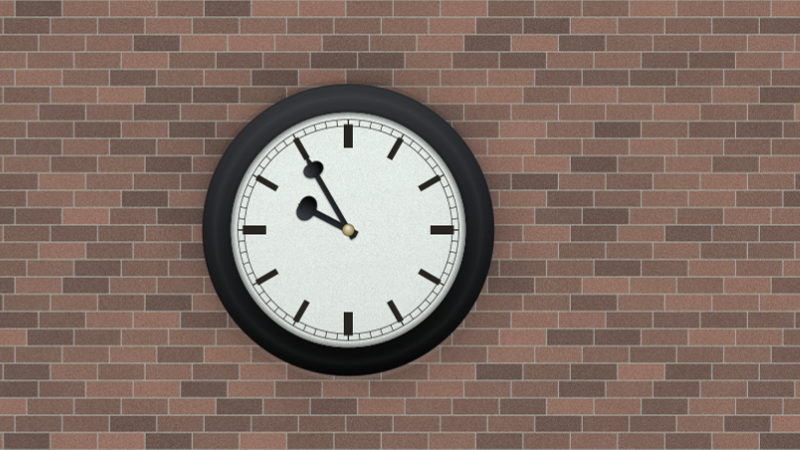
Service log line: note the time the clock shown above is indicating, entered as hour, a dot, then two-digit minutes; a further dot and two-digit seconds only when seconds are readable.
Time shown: 9.55
